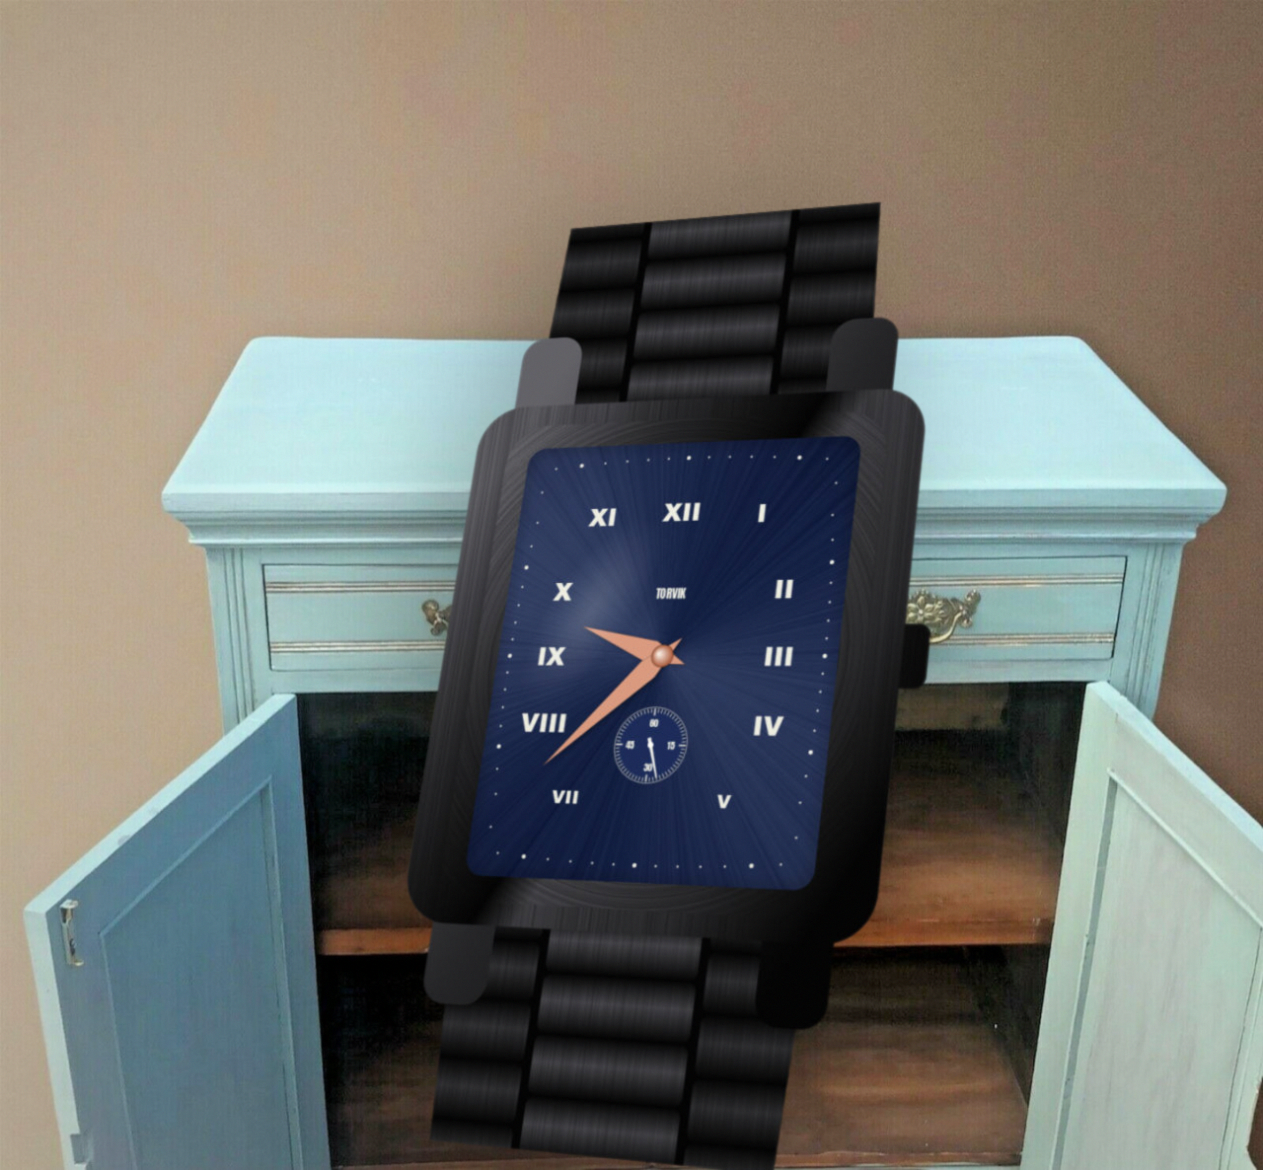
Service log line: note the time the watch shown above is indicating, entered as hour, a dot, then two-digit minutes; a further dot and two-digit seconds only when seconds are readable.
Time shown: 9.37.27
